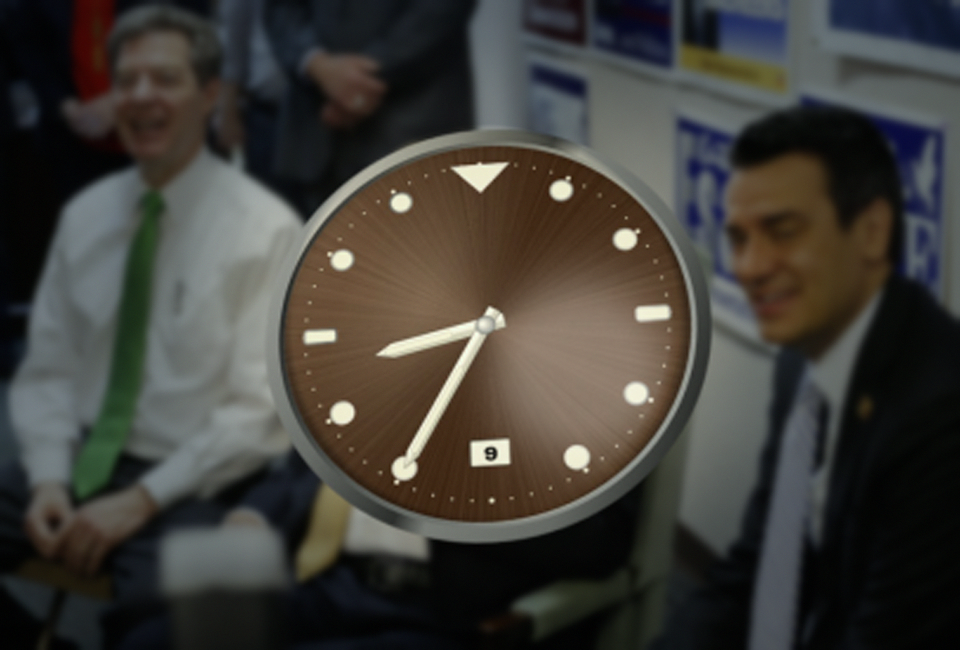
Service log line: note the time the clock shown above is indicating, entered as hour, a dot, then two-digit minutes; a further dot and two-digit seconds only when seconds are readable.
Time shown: 8.35
